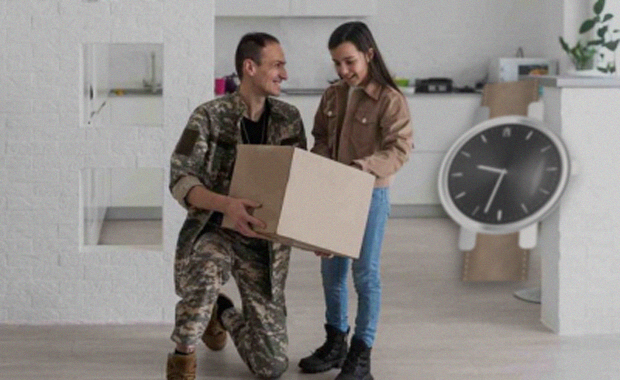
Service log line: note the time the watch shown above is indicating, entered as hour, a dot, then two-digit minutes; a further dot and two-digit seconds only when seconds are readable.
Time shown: 9.33
